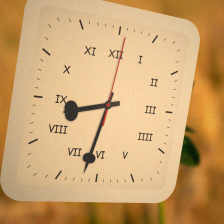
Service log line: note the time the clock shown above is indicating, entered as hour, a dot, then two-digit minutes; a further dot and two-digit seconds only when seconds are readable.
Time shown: 8.32.01
